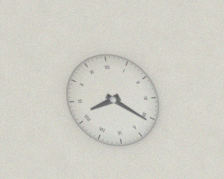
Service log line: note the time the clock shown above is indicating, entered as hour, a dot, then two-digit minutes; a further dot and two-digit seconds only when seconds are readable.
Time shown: 8.21
